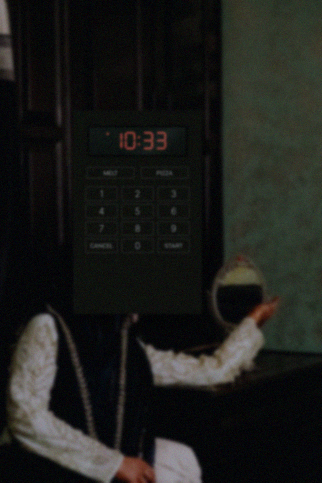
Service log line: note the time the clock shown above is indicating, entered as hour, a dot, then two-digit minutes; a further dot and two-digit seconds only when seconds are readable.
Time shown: 10.33
